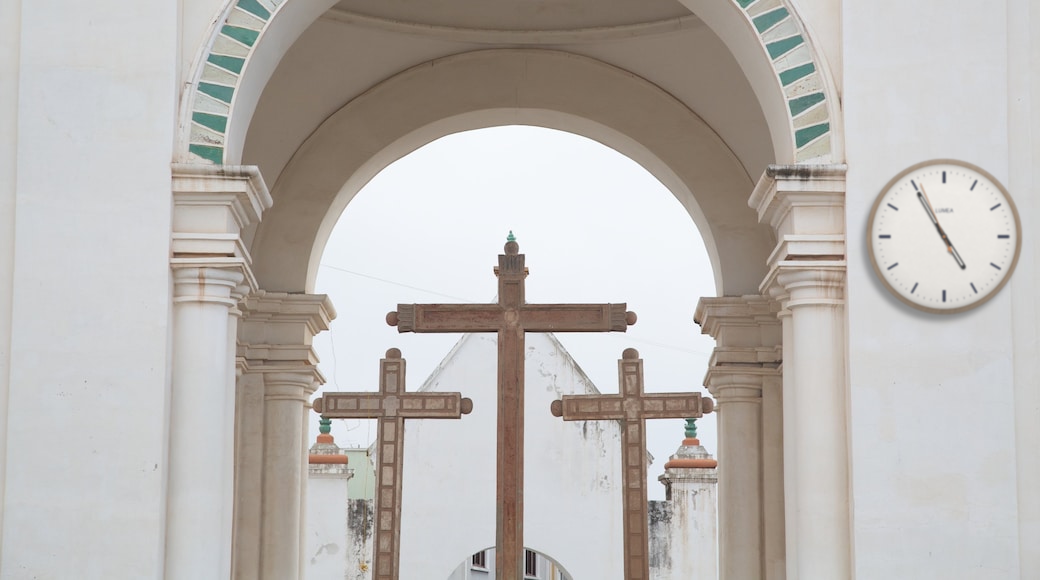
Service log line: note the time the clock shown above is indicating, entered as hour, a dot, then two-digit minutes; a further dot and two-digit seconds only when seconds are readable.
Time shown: 4.54.56
